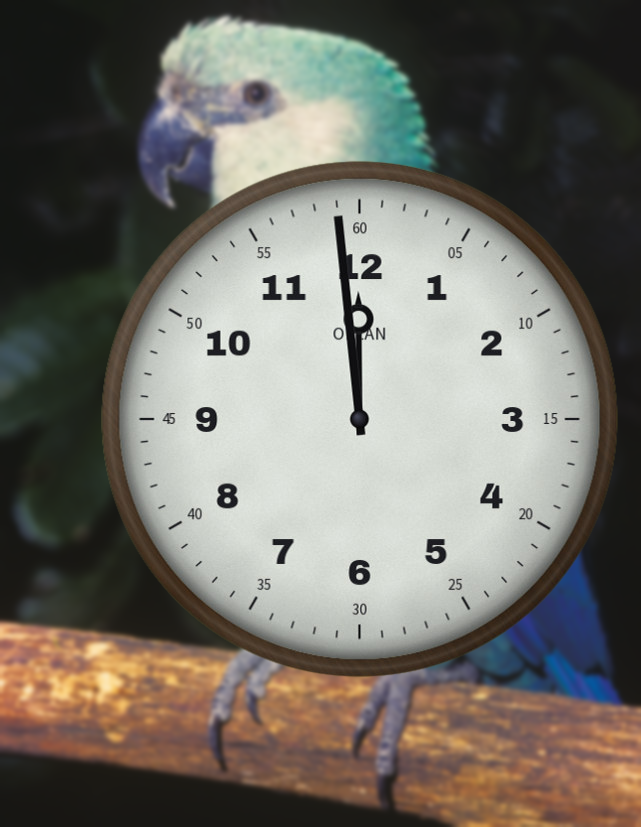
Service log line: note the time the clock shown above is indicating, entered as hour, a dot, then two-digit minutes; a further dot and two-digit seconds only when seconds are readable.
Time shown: 11.59
